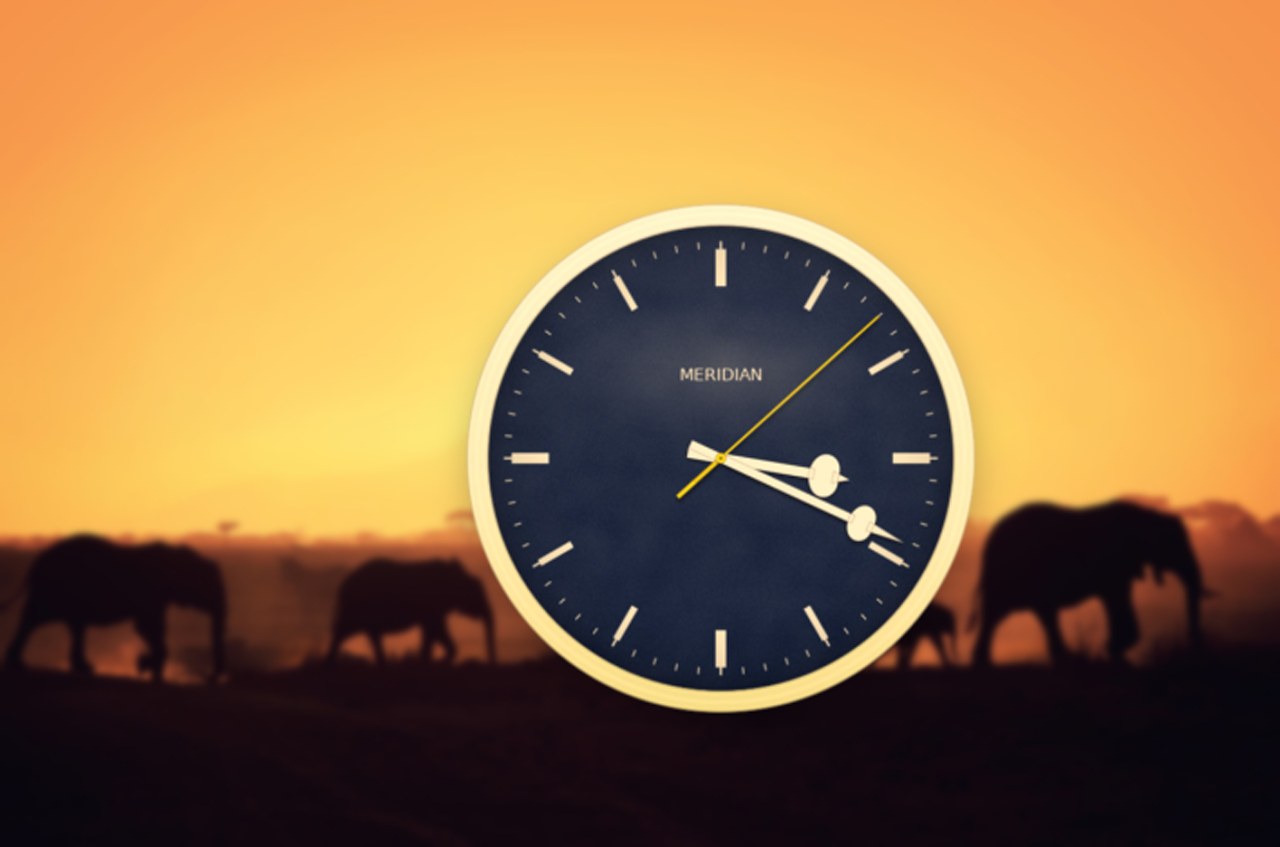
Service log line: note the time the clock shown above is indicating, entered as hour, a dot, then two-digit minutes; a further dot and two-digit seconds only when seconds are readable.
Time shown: 3.19.08
